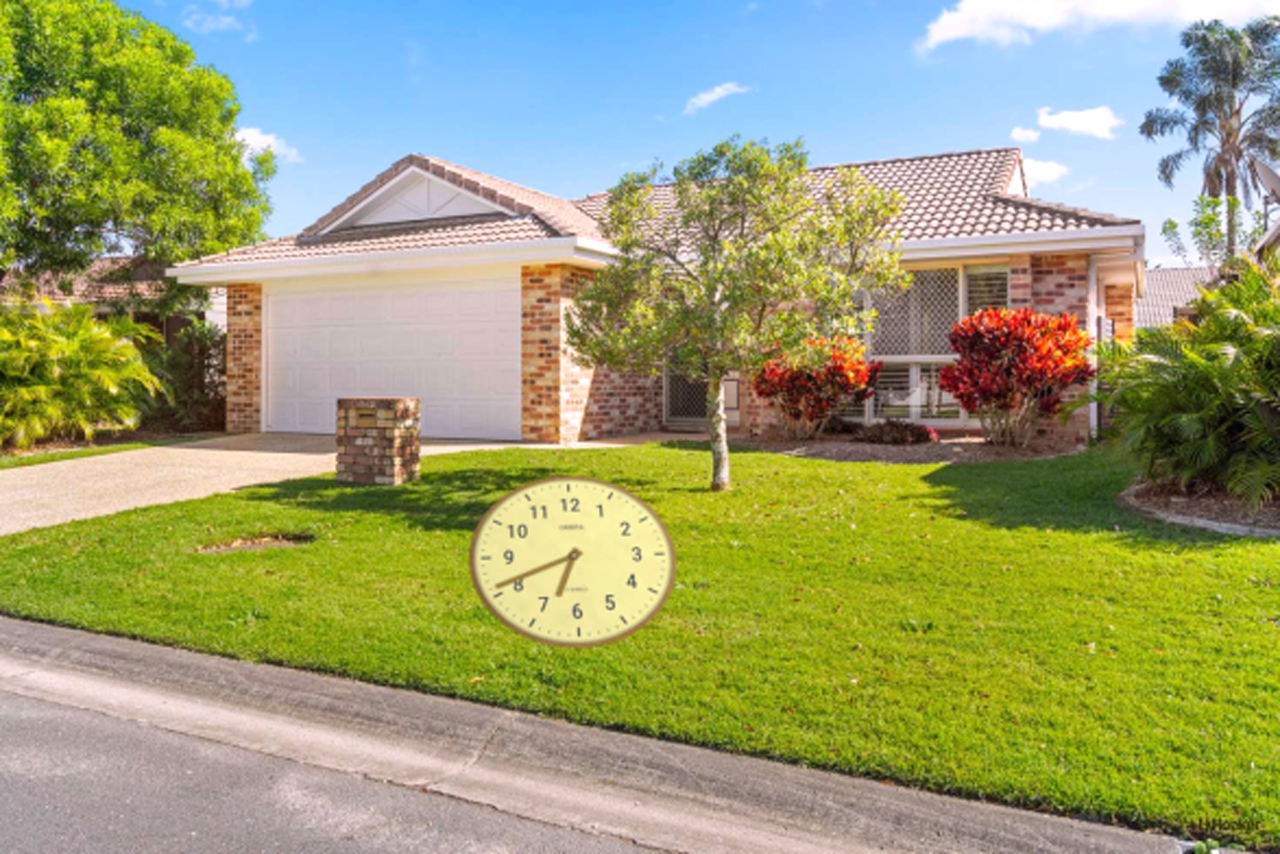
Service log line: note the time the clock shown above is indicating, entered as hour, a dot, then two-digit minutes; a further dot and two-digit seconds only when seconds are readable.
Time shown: 6.41
